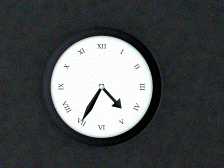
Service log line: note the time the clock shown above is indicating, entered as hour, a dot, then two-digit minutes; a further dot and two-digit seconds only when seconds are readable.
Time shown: 4.35
